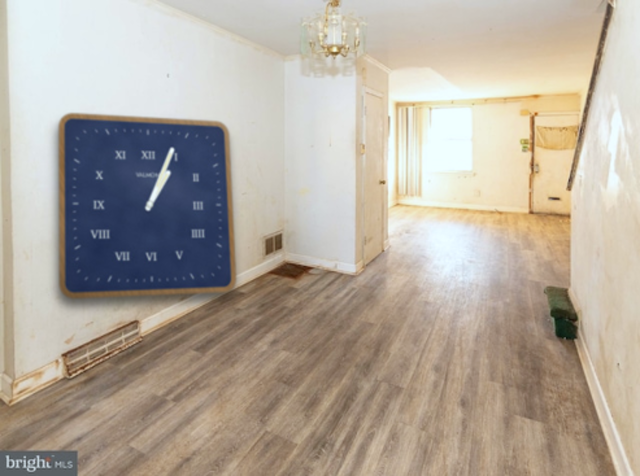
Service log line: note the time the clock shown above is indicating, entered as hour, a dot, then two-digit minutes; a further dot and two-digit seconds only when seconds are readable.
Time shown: 1.04
